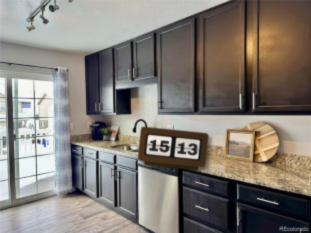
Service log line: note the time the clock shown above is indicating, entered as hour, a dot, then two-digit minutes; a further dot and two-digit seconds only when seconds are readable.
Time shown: 15.13
